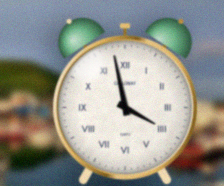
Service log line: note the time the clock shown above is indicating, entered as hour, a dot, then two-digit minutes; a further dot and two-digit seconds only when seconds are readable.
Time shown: 3.58
